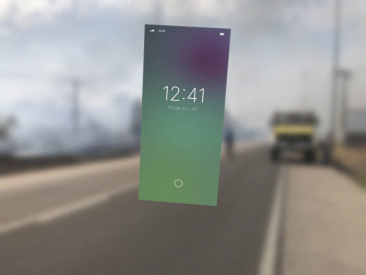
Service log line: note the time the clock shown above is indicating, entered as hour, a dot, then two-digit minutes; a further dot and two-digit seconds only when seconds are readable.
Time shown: 12.41
